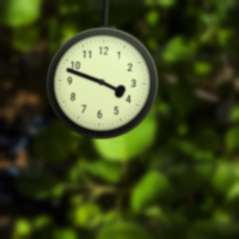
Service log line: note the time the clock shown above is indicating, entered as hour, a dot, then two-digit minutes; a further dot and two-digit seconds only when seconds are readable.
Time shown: 3.48
